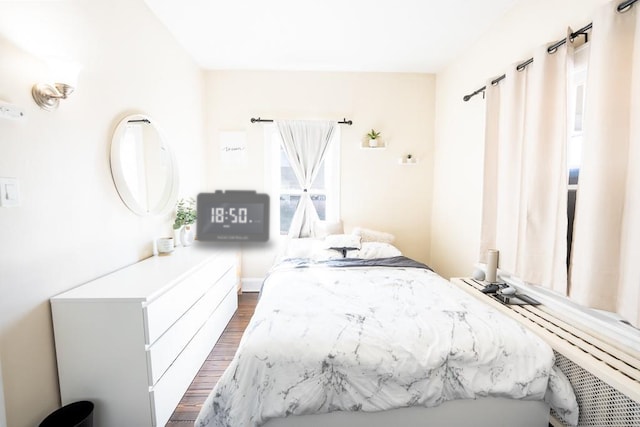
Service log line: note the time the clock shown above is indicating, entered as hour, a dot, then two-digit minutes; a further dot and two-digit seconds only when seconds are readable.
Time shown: 18.50
